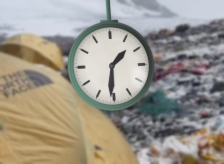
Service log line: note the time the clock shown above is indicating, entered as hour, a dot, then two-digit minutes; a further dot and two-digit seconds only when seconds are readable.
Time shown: 1.31
